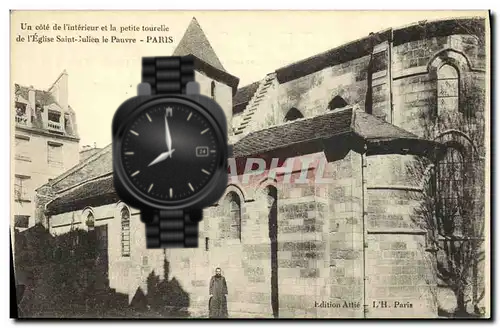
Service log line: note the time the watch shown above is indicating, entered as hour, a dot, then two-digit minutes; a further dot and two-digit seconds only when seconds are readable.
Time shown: 7.59
